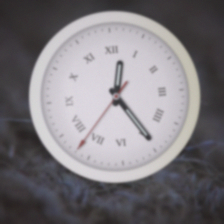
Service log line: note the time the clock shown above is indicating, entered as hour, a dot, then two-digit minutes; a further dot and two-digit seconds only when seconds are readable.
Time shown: 12.24.37
